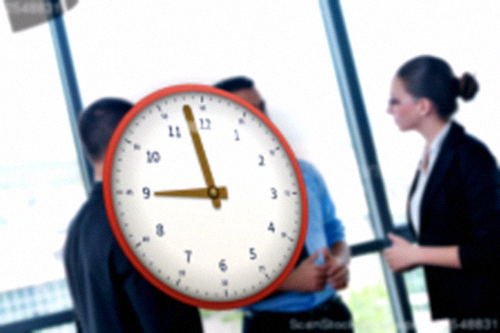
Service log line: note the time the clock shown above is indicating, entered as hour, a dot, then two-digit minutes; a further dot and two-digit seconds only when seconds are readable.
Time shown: 8.58
